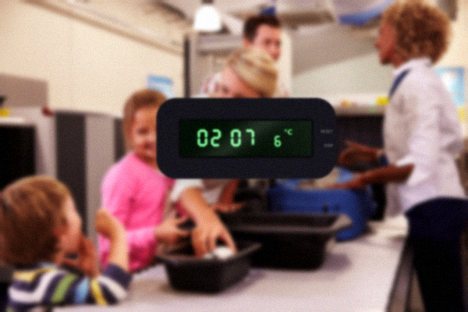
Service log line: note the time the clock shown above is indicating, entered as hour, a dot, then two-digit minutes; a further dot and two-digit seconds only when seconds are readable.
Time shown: 2.07
